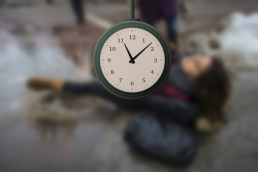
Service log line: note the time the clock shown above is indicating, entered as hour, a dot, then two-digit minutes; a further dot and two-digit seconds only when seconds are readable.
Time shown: 11.08
